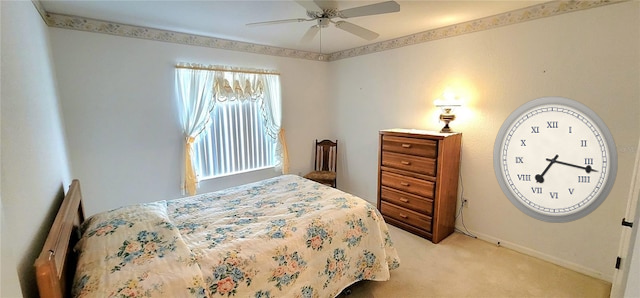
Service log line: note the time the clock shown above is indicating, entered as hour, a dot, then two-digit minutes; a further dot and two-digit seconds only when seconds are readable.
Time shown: 7.17
